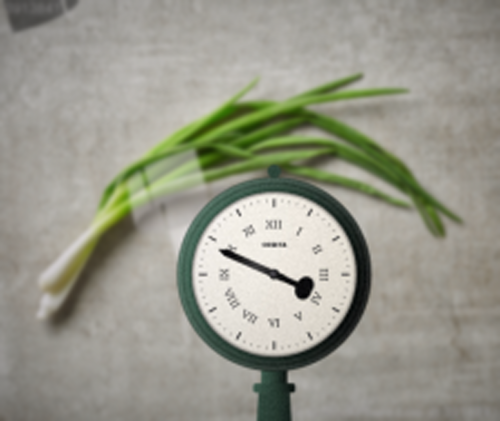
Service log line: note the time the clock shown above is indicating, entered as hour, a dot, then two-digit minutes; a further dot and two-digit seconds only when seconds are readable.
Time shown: 3.49
